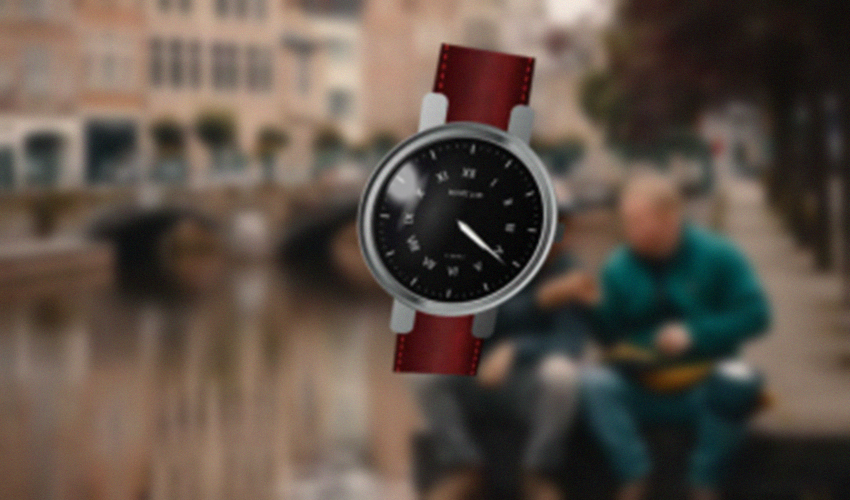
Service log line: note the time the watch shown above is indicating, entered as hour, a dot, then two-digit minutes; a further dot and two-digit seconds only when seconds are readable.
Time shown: 4.21
